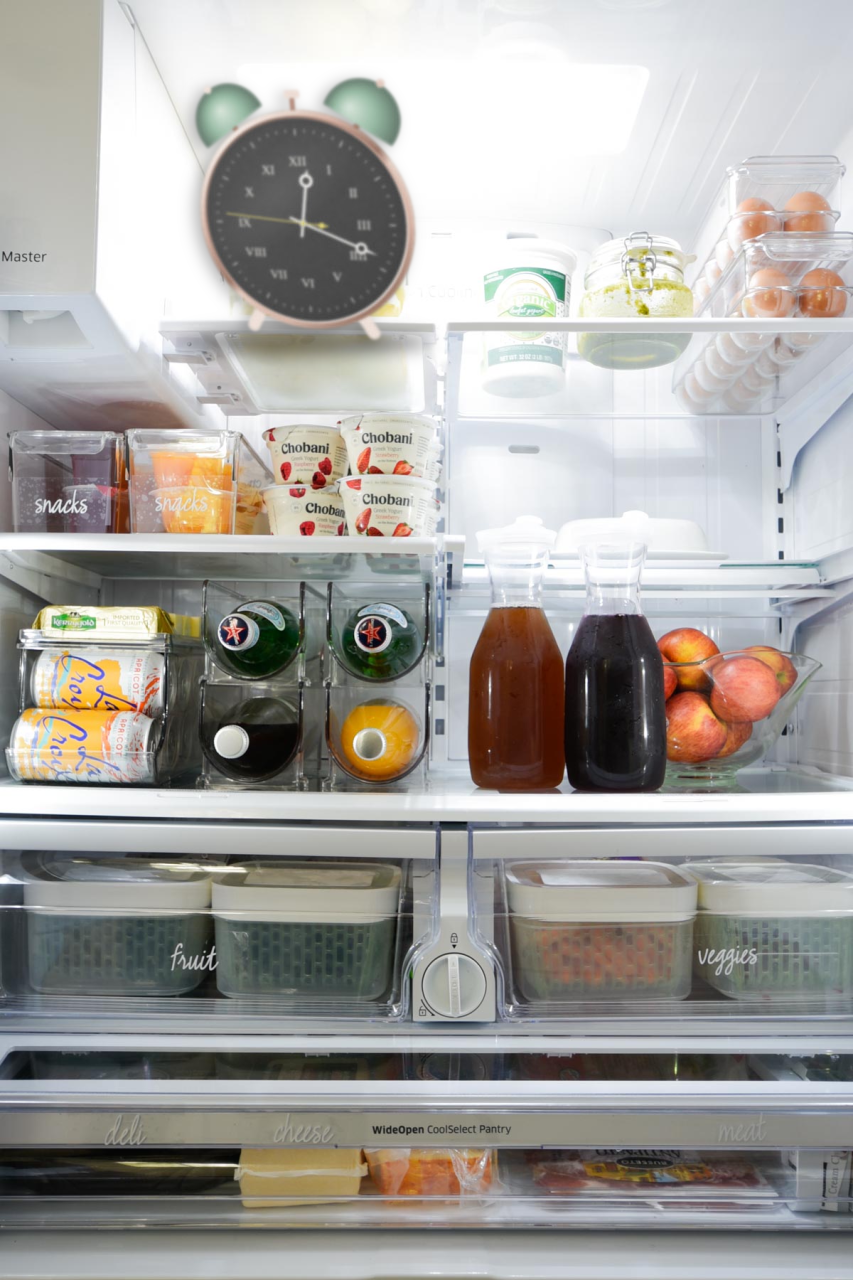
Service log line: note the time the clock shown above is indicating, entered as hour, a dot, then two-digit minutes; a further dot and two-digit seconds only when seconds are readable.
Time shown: 12.18.46
